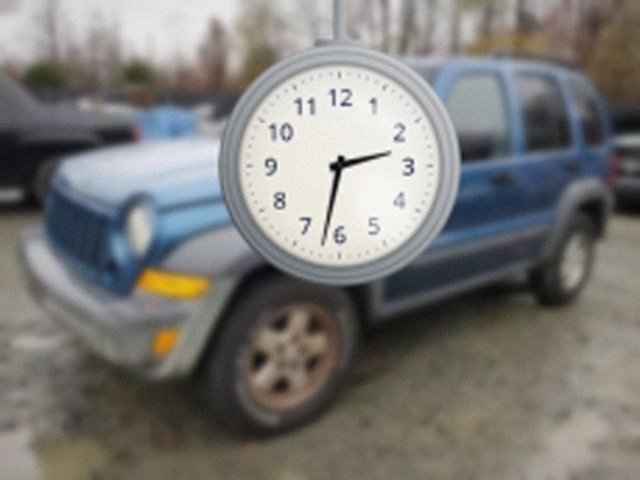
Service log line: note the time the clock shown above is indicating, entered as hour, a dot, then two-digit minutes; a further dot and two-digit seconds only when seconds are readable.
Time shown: 2.32
